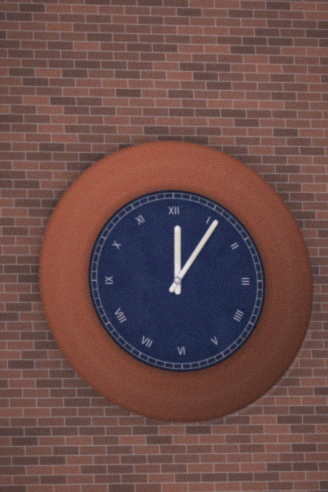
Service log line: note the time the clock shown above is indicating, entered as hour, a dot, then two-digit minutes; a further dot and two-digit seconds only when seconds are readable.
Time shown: 12.06
